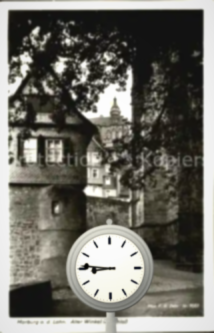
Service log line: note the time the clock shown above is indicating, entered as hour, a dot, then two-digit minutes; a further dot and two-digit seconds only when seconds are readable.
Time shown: 8.46
